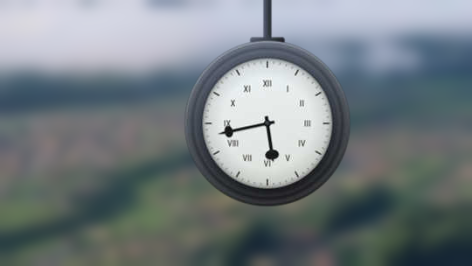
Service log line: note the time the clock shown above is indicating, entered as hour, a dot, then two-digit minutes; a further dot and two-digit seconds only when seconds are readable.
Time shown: 5.43
